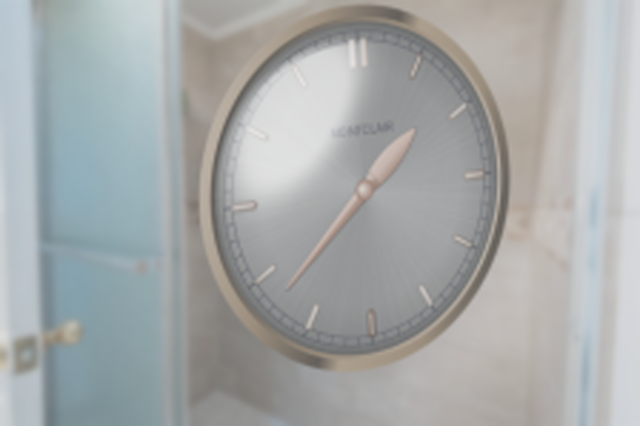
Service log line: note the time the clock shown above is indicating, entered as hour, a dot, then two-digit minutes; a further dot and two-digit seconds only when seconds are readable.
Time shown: 1.38
